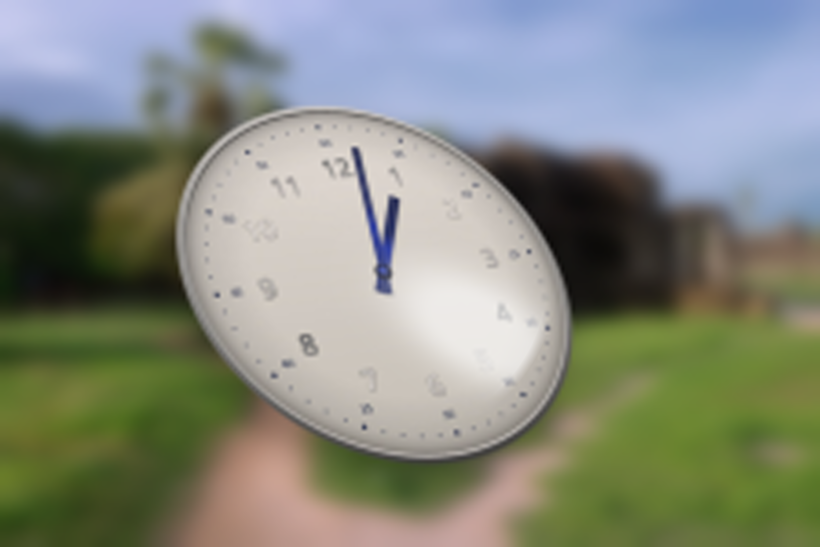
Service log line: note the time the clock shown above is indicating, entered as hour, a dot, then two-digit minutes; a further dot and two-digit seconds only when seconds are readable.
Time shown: 1.02
